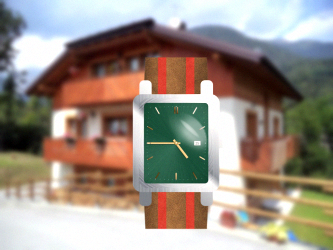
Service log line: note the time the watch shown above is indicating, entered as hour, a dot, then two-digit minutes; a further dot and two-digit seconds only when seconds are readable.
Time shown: 4.45
